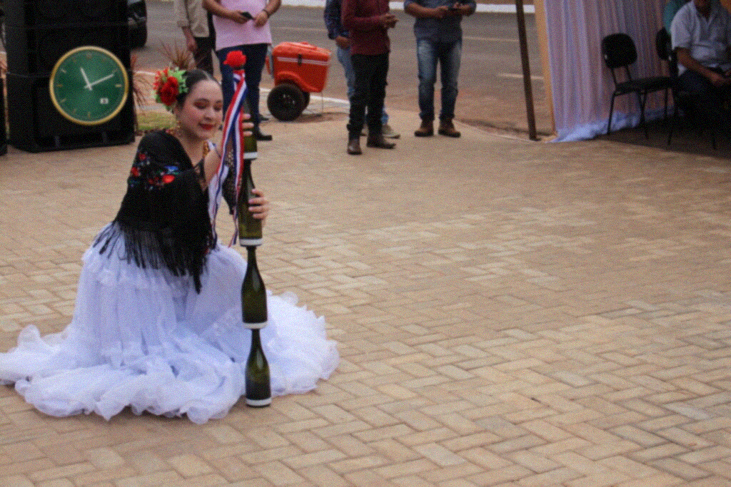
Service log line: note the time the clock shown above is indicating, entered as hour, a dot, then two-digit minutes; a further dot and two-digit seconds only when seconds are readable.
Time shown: 11.11
